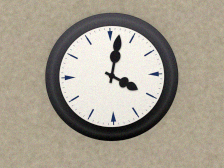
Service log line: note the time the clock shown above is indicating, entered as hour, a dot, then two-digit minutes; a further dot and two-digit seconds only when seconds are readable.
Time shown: 4.02
